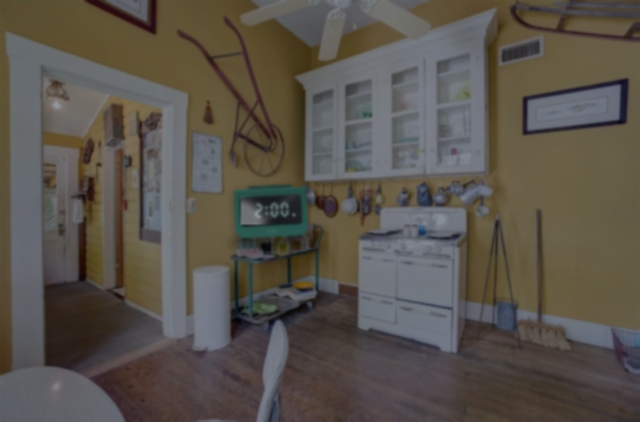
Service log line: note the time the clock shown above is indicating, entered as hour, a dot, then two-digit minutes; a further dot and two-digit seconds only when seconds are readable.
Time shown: 2.00
